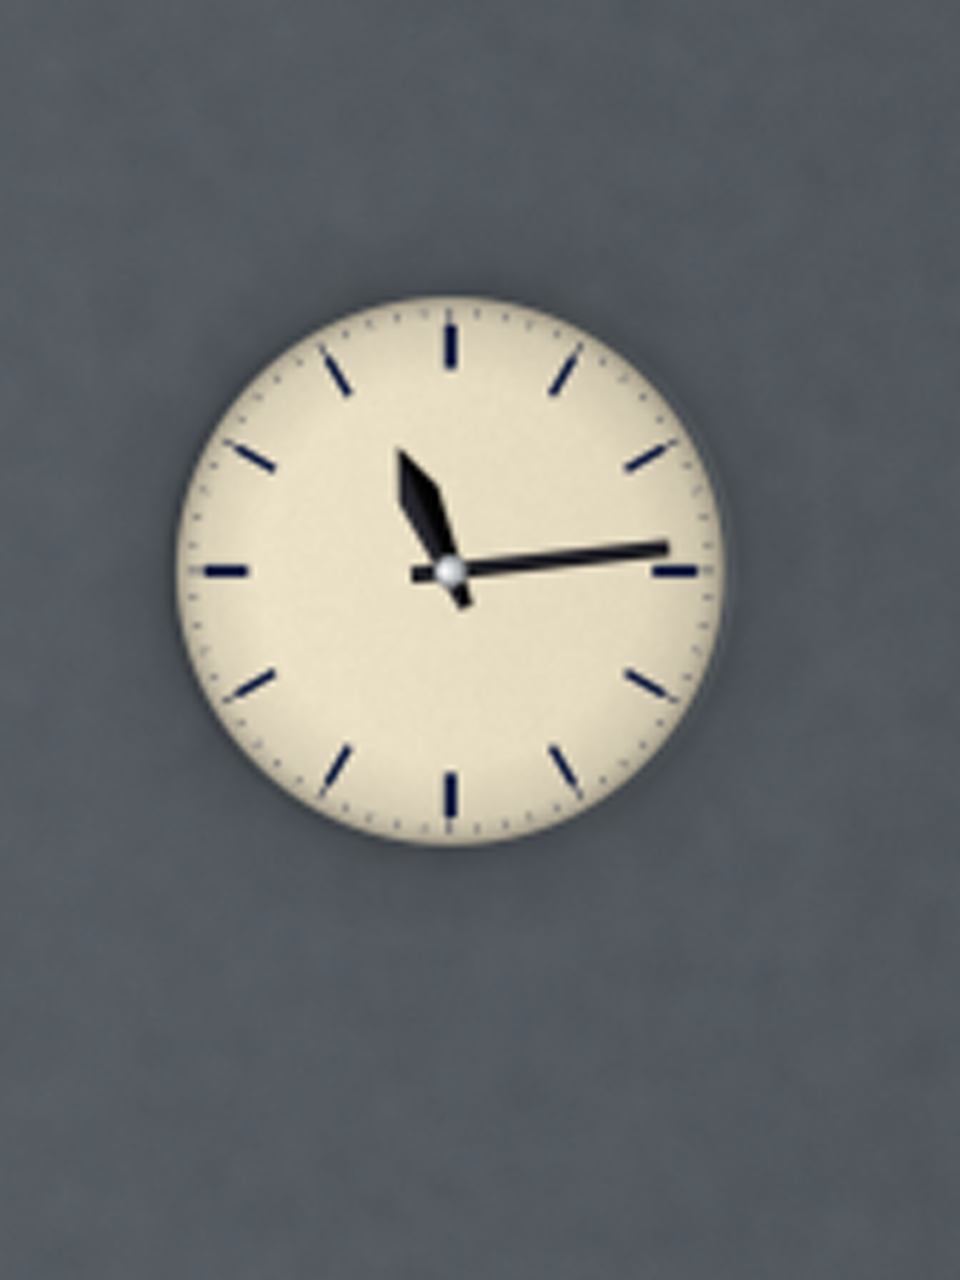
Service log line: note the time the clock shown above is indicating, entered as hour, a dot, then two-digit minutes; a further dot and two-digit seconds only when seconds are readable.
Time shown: 11.14
